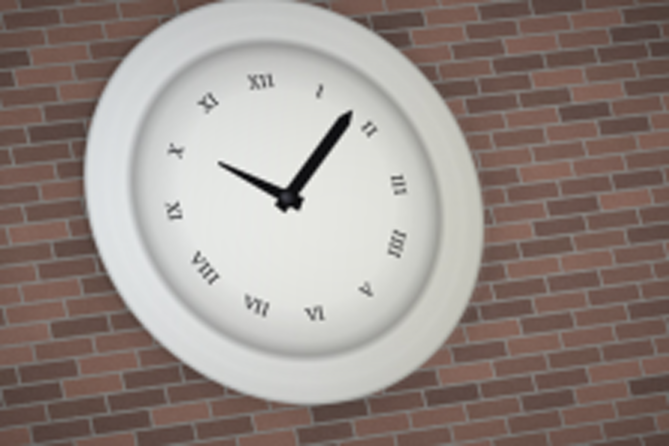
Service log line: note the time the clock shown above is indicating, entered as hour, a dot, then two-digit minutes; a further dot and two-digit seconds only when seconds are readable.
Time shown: 10.08
